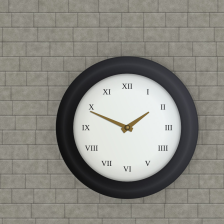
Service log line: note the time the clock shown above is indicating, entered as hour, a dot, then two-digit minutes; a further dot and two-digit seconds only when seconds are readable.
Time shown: 1.49
